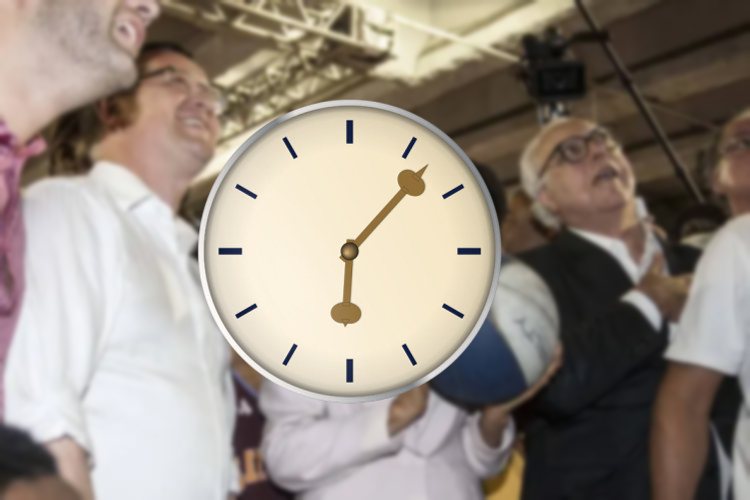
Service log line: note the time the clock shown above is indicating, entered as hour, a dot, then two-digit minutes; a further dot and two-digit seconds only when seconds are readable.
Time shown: 6.07
